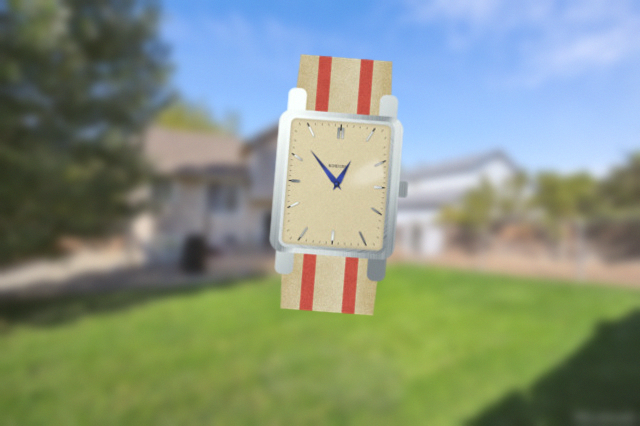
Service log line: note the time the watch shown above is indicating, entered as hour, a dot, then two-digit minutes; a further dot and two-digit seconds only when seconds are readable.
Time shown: 12.53
